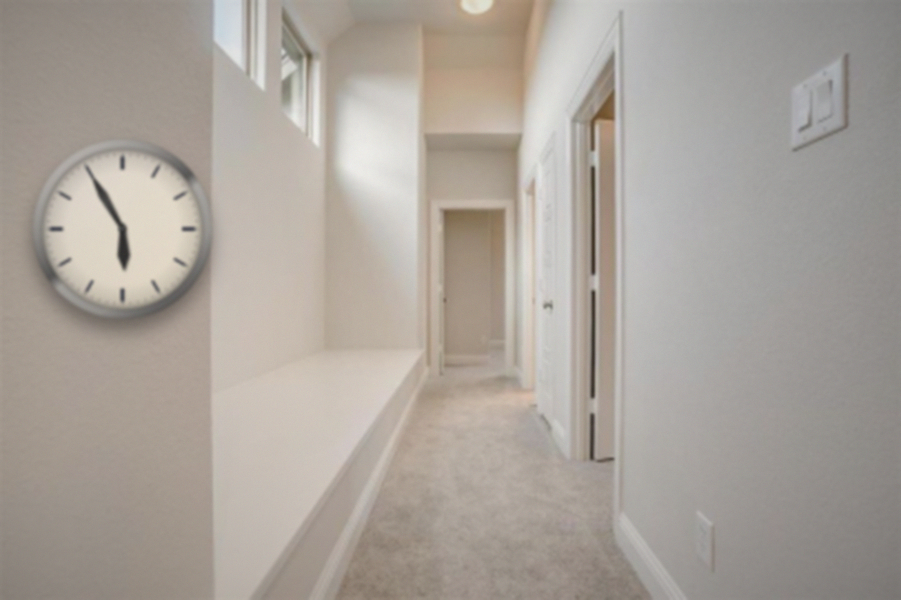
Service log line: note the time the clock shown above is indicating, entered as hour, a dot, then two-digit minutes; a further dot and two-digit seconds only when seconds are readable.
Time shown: 5.55
